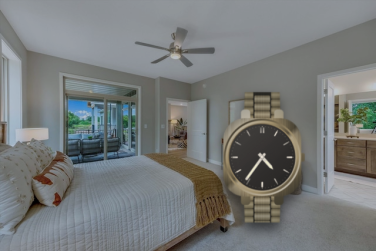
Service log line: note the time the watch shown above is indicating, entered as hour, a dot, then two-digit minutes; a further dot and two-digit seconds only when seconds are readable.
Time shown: 4.36
